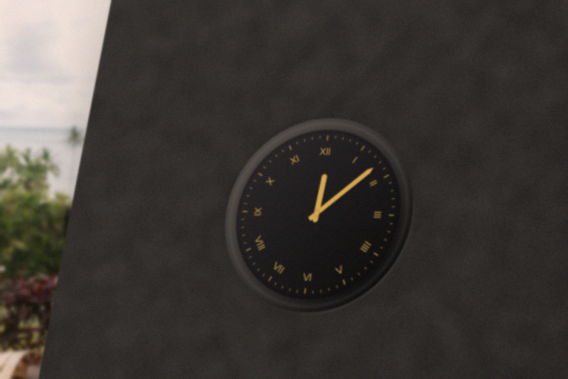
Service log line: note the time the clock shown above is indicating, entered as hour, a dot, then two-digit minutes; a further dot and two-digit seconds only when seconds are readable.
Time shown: 12.08
